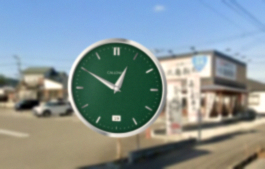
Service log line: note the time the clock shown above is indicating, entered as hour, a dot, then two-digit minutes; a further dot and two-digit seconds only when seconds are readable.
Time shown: 12.50
